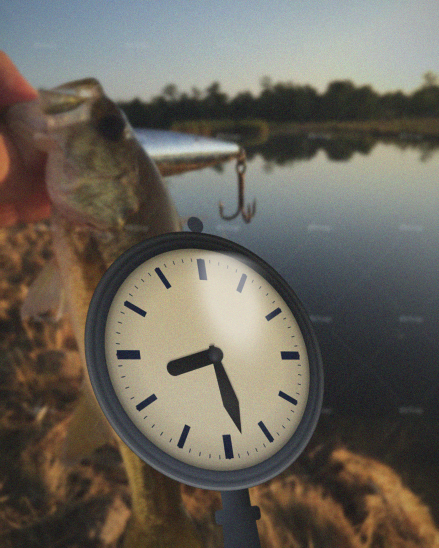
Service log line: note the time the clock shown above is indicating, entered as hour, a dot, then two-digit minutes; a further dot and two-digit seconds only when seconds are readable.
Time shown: 8.28
